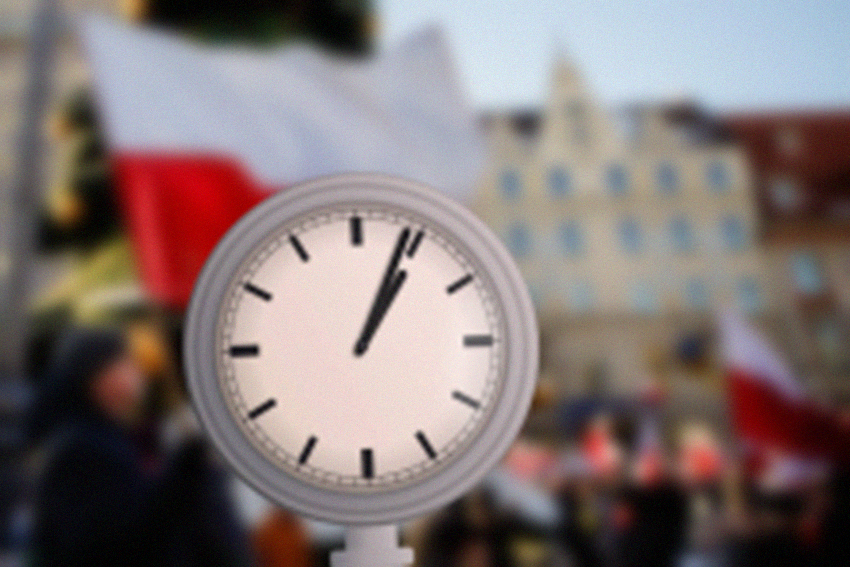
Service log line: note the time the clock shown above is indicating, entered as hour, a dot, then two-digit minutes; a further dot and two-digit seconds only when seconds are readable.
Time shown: 1.04
